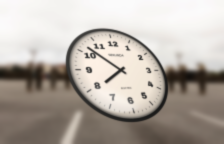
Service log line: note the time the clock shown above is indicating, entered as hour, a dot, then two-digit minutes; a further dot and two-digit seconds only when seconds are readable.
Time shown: 7.52
